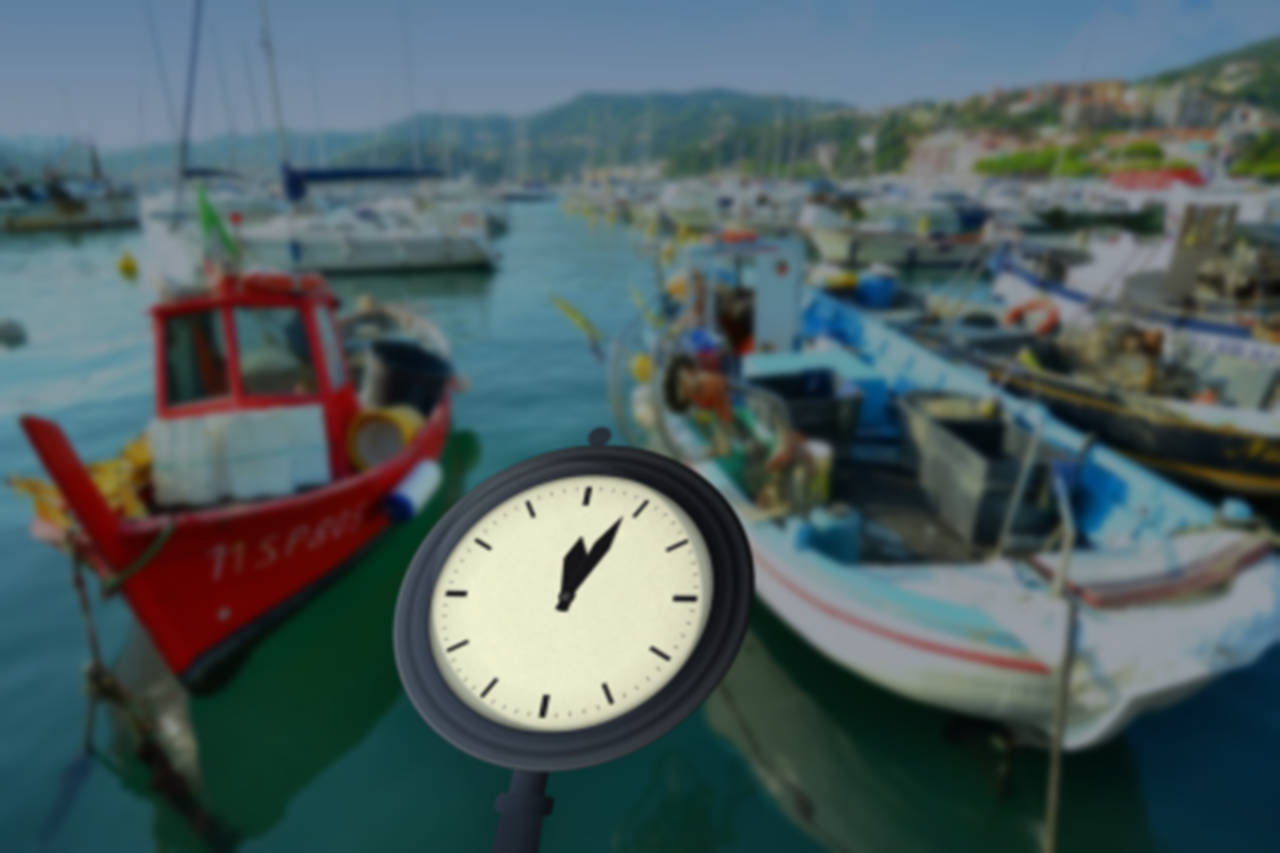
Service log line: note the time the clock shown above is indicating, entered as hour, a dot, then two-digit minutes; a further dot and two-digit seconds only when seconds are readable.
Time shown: 12.04
